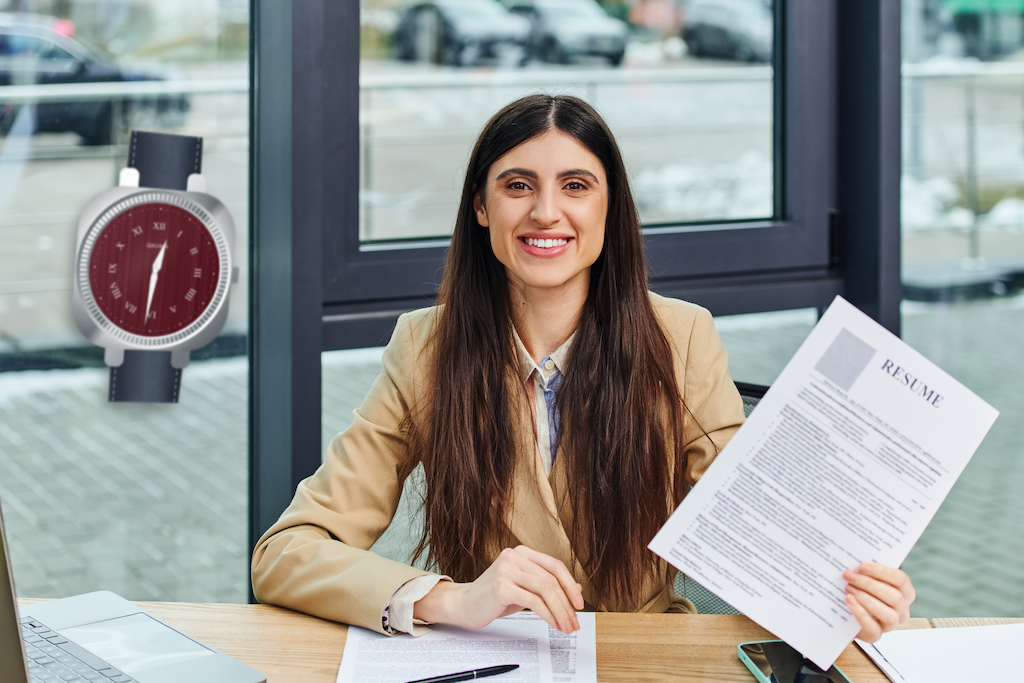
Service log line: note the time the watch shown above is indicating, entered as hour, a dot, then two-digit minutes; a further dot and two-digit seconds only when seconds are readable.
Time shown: 12.31
